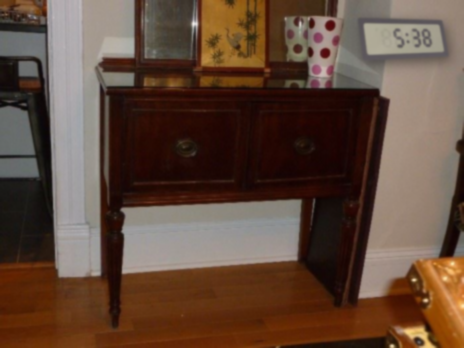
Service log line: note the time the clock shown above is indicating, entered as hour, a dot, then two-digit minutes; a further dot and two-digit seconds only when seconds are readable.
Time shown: 5.38
